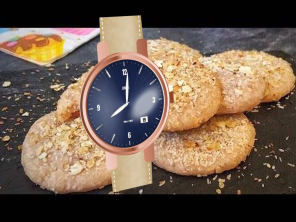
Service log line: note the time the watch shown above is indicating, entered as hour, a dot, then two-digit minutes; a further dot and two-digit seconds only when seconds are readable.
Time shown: 8.01
